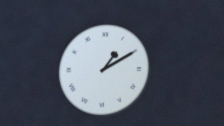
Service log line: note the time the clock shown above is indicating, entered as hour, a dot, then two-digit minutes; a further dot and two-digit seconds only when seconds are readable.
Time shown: 1.10
